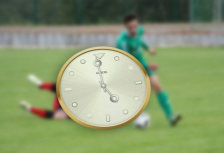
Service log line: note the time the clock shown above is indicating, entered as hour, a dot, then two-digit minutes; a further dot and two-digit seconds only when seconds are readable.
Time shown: 4.59
